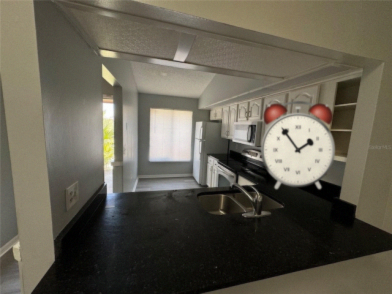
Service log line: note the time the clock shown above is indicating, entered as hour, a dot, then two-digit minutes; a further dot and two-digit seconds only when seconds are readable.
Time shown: 1.54
